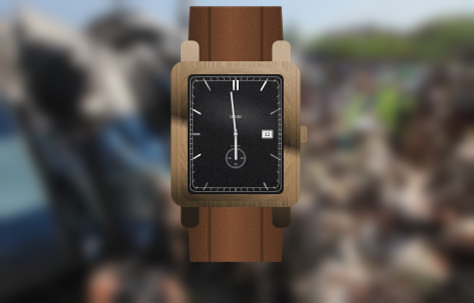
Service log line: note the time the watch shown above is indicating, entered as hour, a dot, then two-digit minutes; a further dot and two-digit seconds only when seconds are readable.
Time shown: 5.59
